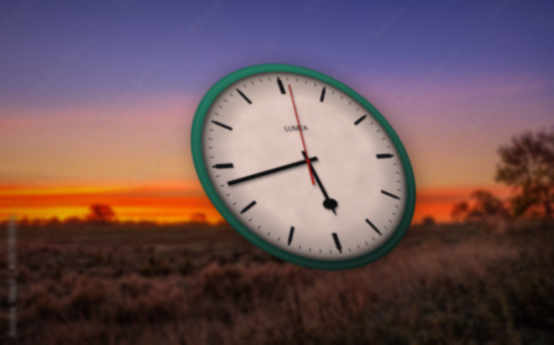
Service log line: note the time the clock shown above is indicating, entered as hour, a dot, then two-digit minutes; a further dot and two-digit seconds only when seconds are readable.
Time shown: 5.43.01
